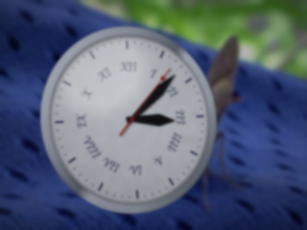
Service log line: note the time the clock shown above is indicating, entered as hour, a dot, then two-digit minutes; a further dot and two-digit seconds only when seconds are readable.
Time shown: 3.08.07
